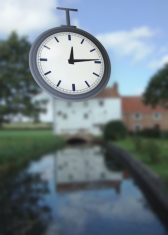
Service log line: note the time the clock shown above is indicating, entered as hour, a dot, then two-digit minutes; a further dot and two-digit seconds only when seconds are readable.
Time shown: 12.14
